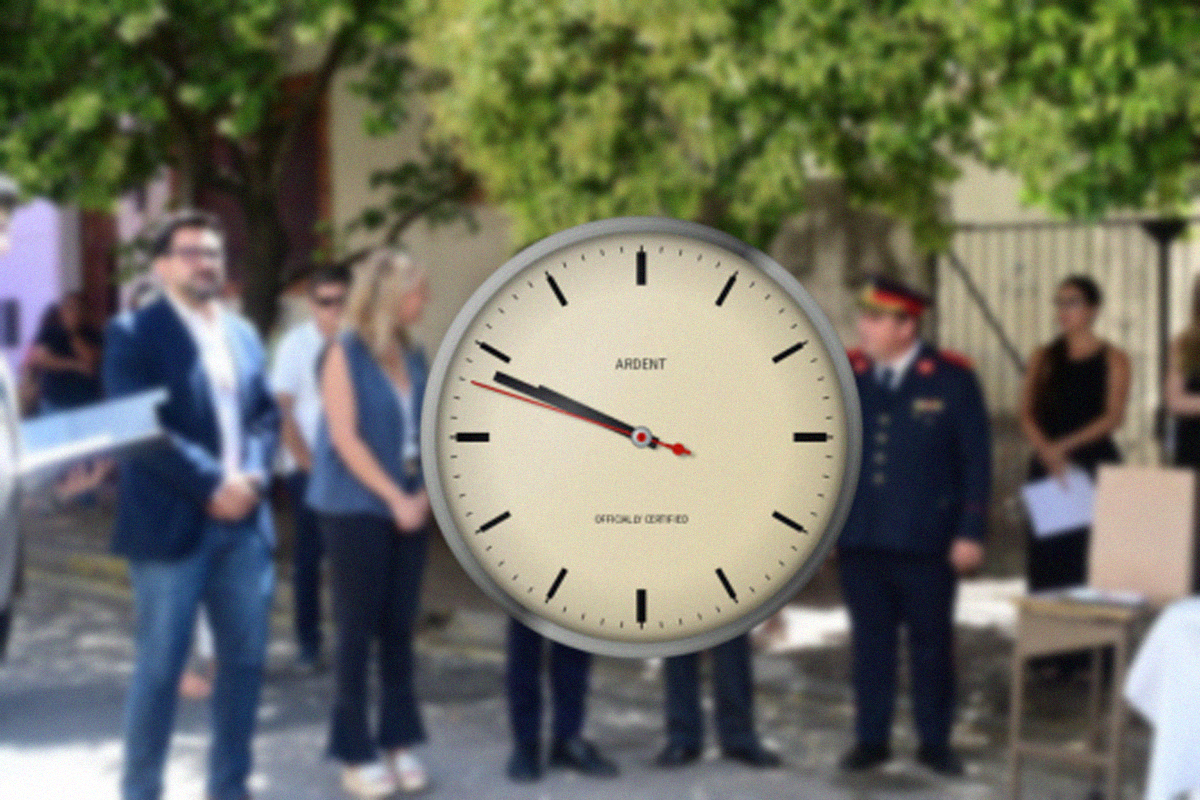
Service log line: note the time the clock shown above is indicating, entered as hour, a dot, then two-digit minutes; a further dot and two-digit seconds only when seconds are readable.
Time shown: 9.48.48
